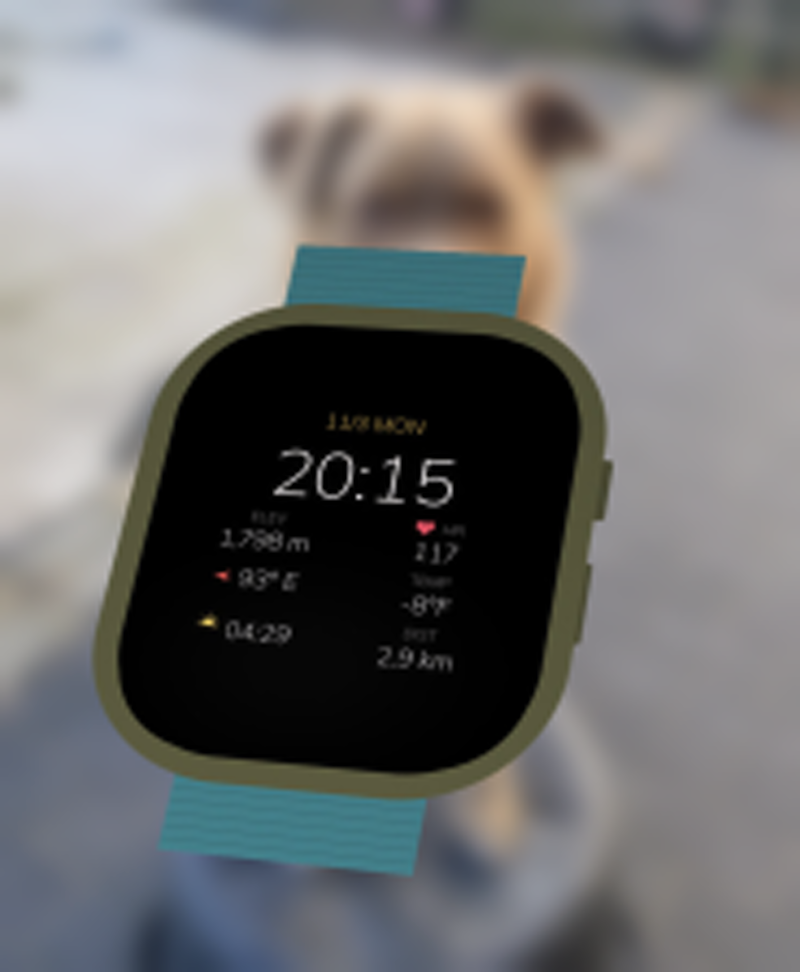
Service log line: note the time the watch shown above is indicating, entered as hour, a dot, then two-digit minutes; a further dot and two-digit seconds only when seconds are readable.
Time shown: 20.15
